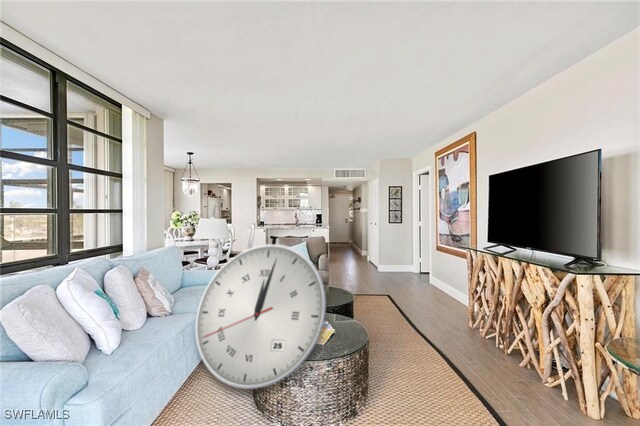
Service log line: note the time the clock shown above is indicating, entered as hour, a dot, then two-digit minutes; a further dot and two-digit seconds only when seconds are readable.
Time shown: 12.01.41
